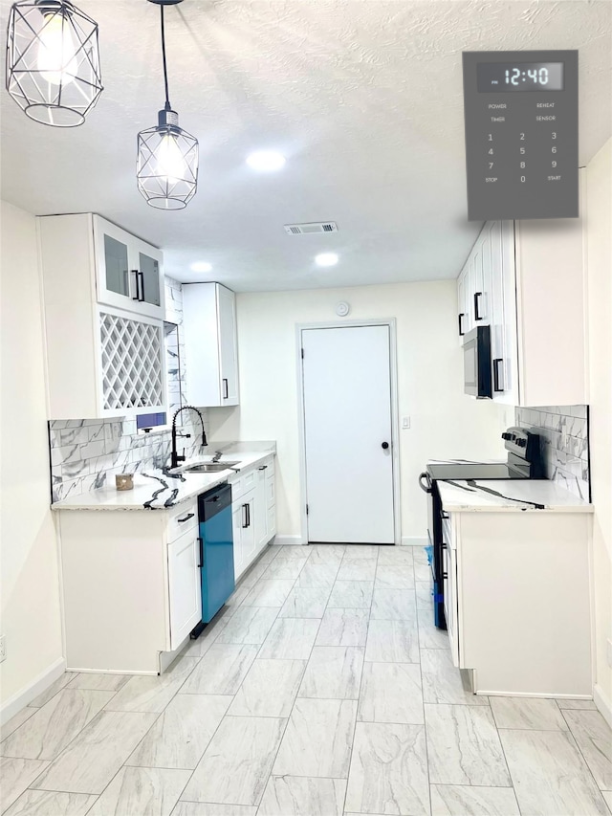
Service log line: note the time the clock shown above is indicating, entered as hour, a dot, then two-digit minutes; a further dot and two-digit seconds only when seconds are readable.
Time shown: 12.40
